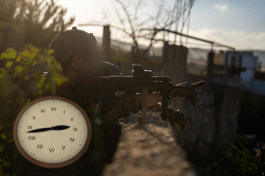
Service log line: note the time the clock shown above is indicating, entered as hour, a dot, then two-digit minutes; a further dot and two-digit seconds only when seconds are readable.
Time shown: 2.43
